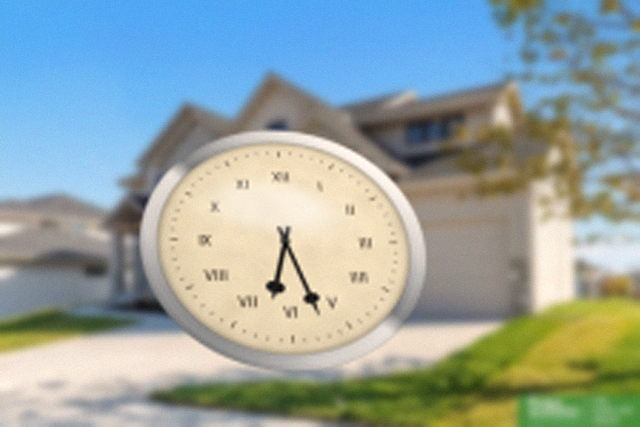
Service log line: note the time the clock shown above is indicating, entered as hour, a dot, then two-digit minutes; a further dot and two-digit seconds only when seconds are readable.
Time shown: 6.27
